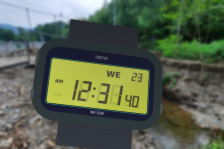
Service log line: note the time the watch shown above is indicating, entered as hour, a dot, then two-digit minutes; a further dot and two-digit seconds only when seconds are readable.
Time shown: 12.31.40
